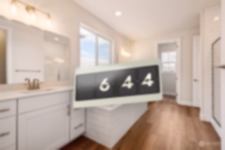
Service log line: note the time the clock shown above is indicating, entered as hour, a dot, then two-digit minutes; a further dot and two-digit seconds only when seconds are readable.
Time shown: 6.44
